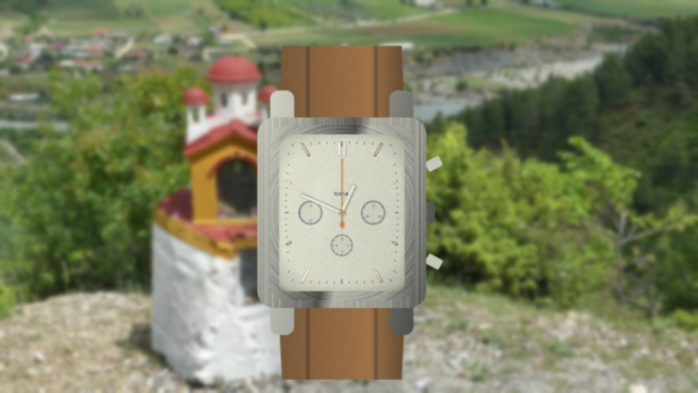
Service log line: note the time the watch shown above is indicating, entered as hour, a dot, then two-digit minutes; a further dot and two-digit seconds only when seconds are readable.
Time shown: 12.49
